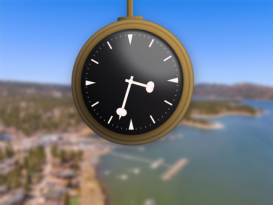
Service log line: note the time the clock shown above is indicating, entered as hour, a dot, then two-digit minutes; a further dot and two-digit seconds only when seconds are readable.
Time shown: 3.33
